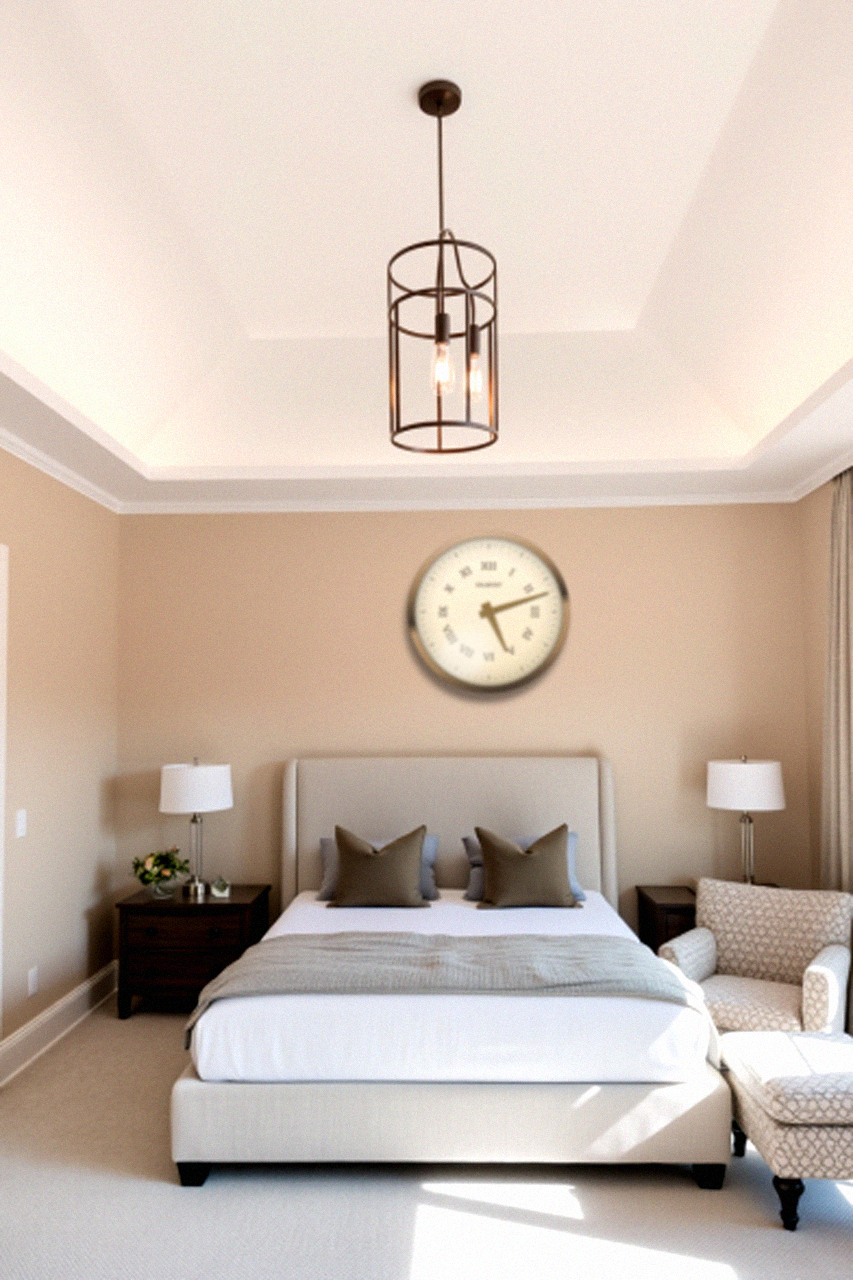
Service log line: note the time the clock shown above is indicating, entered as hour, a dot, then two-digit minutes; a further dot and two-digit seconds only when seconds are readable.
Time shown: 5.12
